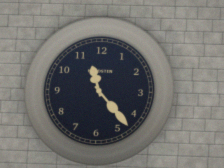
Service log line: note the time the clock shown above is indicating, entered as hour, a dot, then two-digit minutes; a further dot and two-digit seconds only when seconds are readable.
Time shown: 11.23
